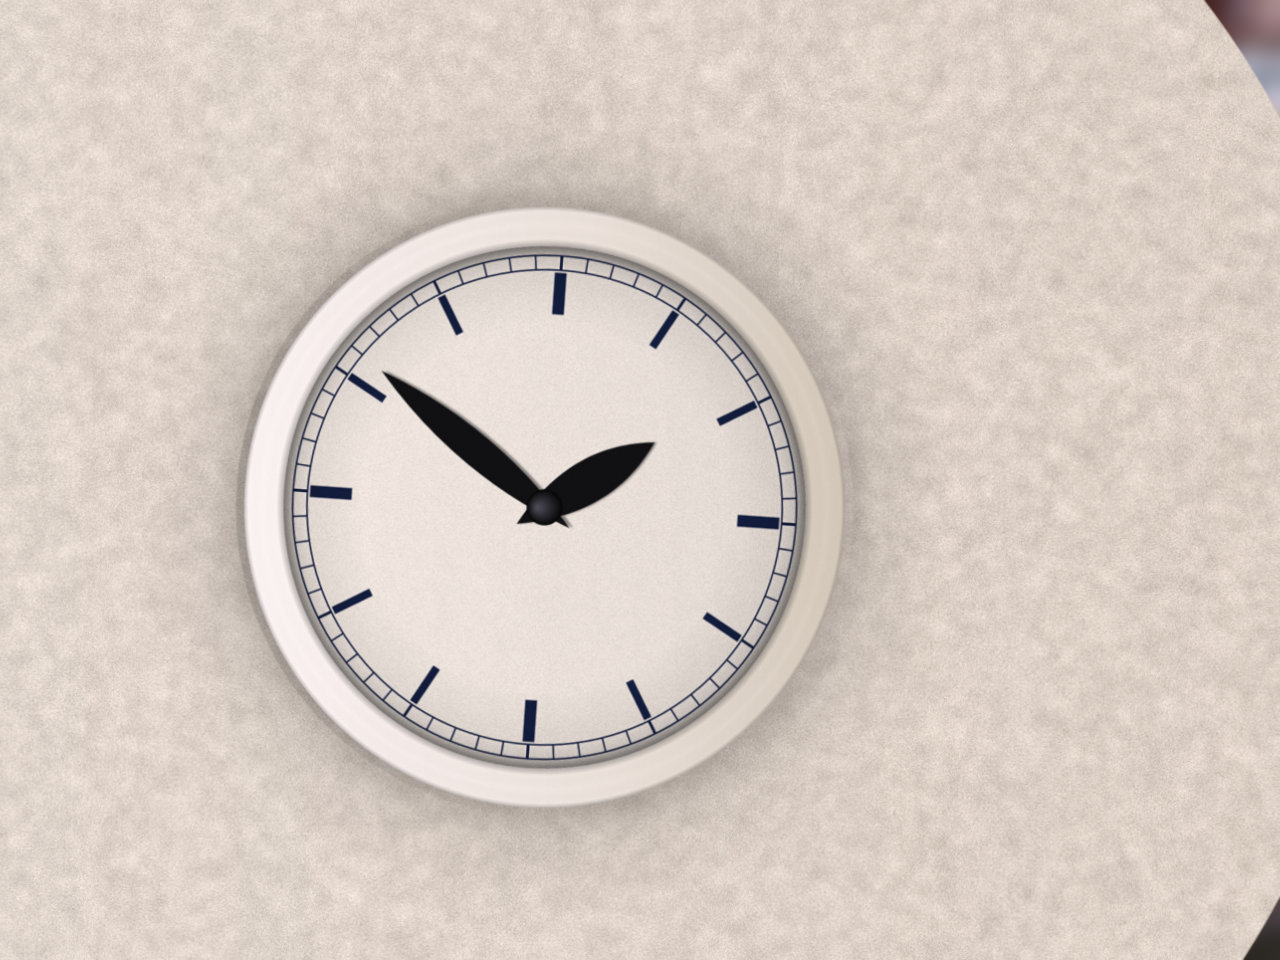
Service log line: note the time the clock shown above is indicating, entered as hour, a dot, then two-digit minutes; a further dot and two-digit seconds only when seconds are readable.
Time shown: 1.51
